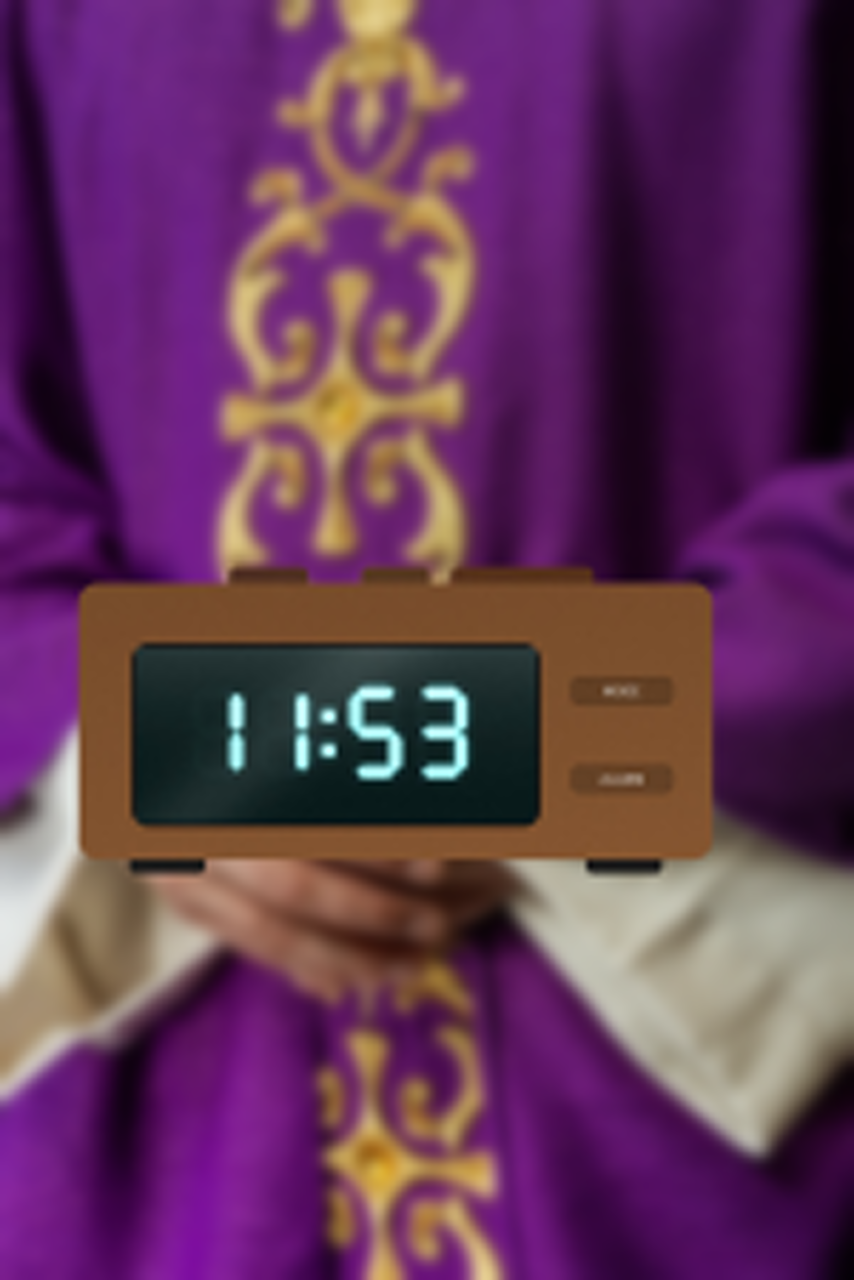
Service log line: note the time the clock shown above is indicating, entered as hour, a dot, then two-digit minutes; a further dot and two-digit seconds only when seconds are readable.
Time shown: 11.53
